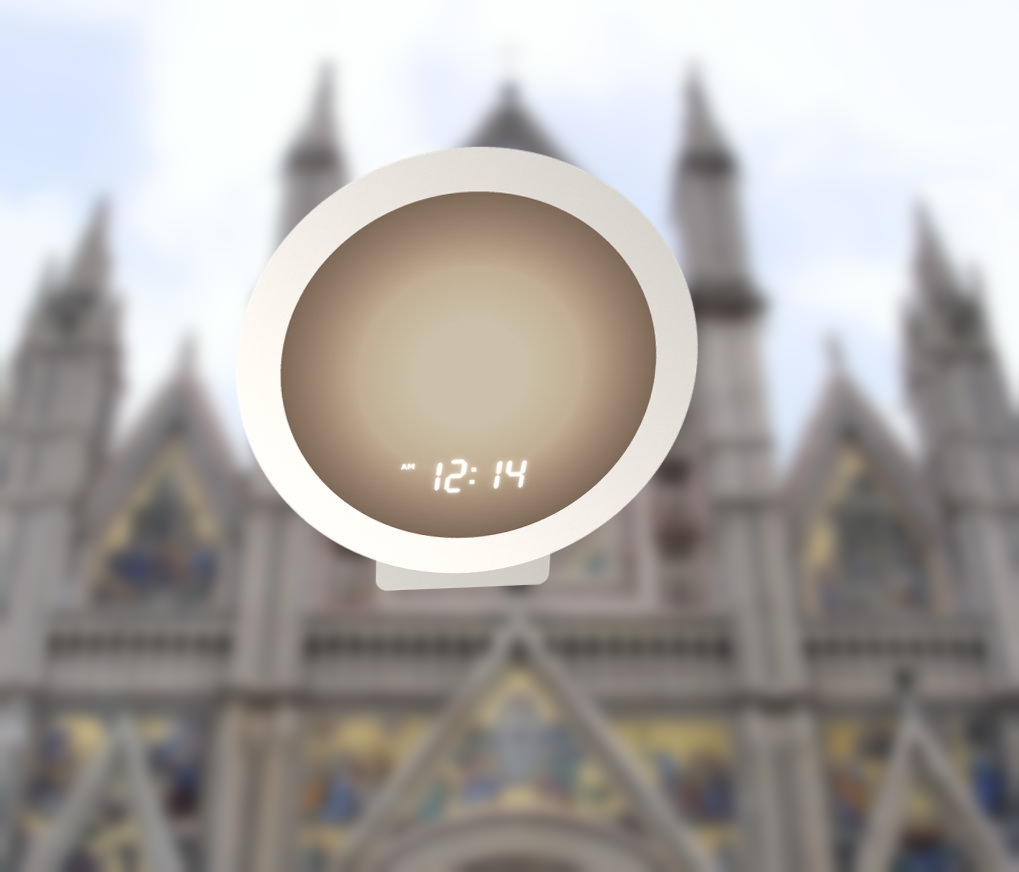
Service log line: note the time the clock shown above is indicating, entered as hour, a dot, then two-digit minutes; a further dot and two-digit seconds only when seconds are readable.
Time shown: 12.14
